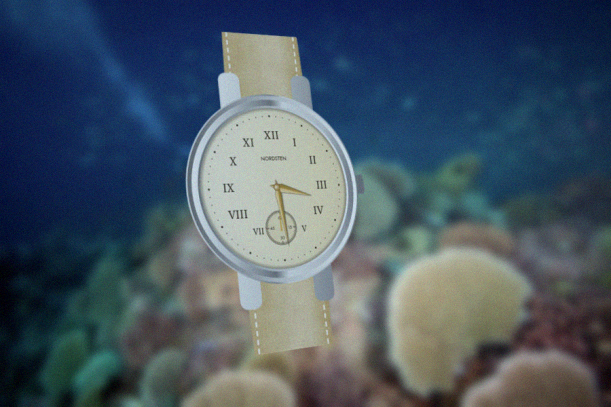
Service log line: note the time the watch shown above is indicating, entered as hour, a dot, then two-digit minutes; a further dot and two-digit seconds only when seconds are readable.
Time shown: 3.29
